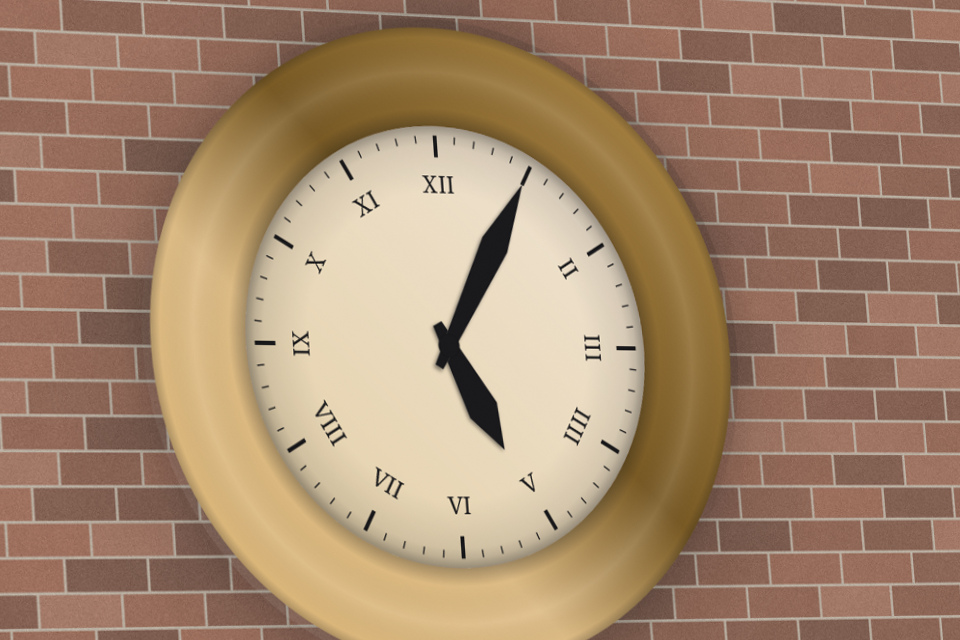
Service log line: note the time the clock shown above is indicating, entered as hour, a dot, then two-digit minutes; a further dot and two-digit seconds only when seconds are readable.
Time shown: 5.05
